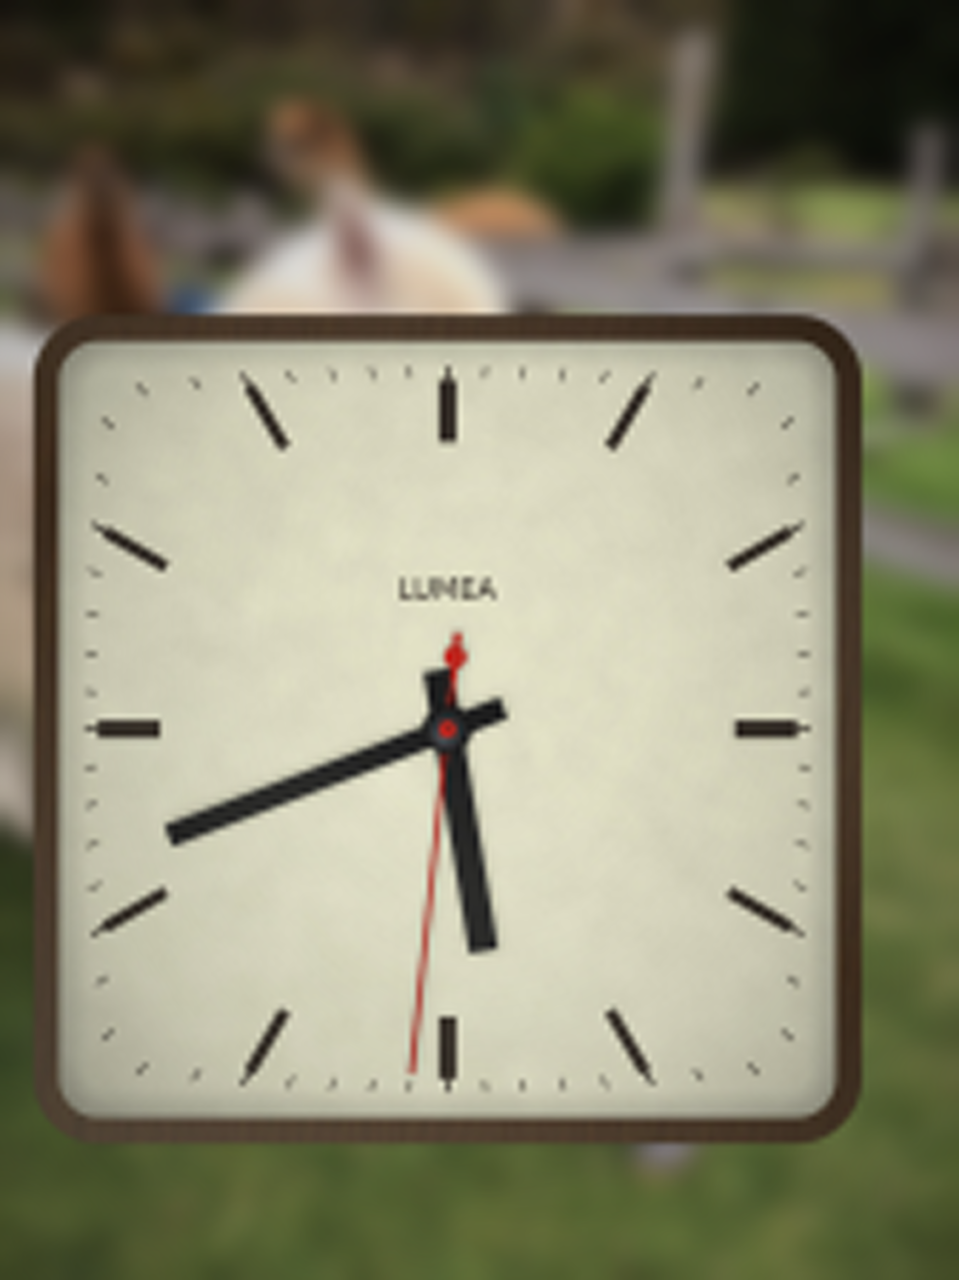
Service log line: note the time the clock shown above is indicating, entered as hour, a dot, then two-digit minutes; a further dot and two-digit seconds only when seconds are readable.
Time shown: 5.41.31
